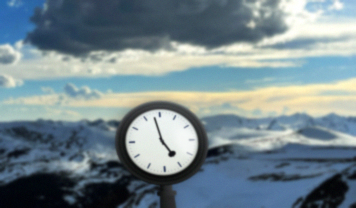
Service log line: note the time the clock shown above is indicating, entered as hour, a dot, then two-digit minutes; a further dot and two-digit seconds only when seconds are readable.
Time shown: 4.58
